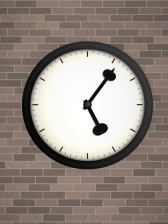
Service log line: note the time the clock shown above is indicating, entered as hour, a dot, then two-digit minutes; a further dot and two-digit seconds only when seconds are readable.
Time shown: 5.06
